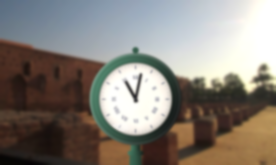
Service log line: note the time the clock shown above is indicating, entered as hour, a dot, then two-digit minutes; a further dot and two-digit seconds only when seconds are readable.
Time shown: 11.02
